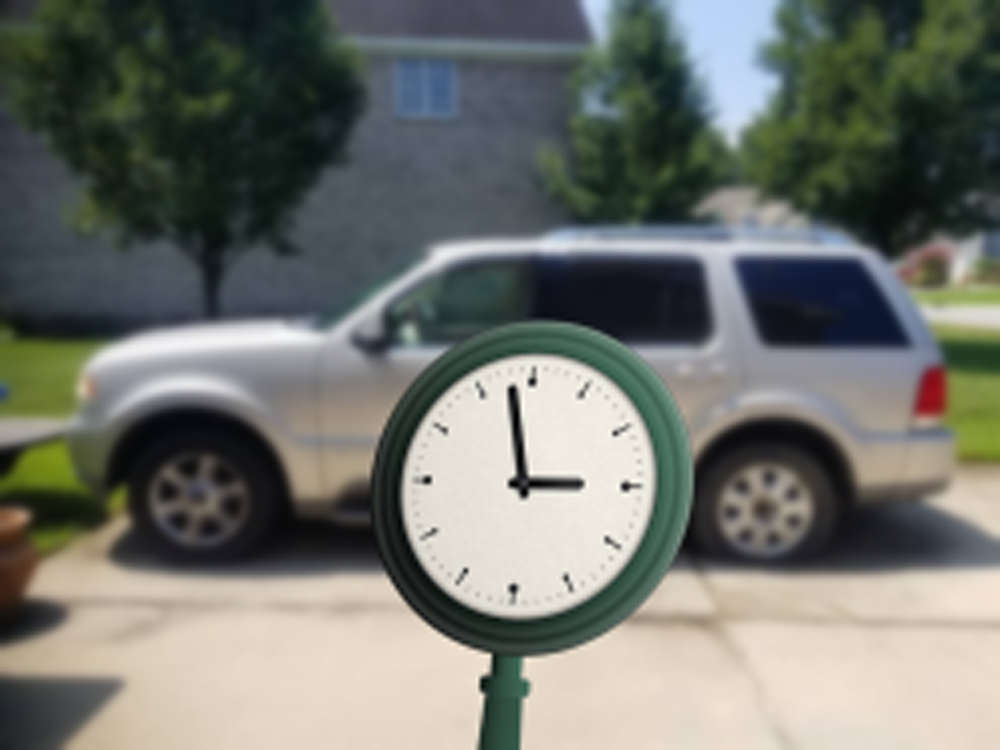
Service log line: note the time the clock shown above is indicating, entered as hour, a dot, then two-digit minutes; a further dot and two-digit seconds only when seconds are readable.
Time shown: 2.58
